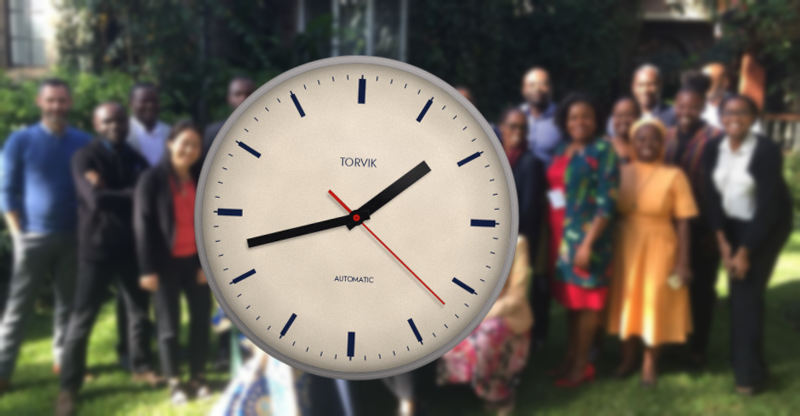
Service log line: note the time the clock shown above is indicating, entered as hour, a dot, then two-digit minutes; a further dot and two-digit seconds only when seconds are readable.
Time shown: 1.42.22
